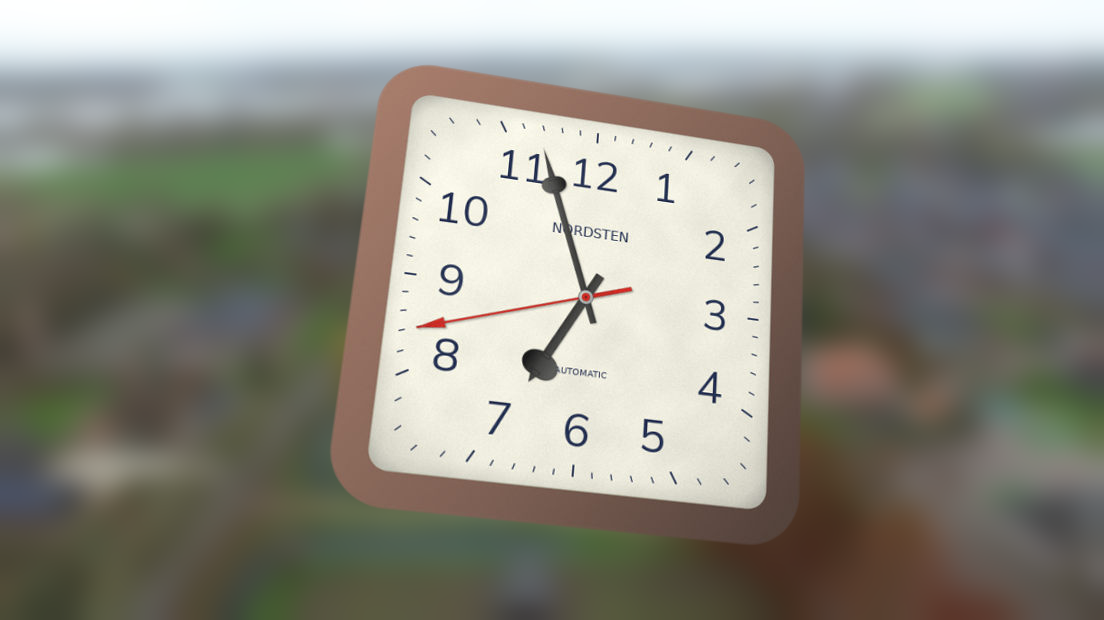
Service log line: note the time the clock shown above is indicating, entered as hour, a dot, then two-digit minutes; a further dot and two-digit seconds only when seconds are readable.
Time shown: 6.56.42
